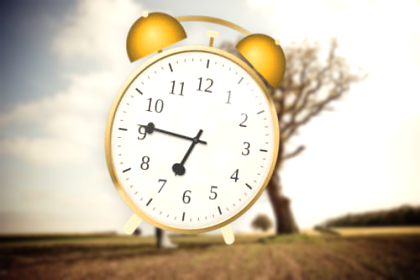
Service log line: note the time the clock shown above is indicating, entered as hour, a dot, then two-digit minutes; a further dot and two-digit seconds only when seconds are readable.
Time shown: 6.46
